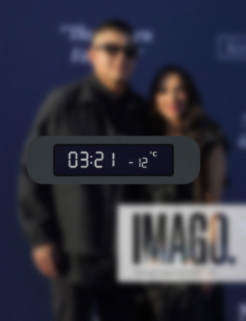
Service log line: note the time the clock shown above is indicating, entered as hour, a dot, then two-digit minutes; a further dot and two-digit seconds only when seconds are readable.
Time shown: 3.21
